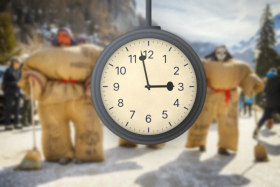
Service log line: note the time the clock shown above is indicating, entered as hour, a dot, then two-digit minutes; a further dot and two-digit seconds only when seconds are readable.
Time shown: 2.58
